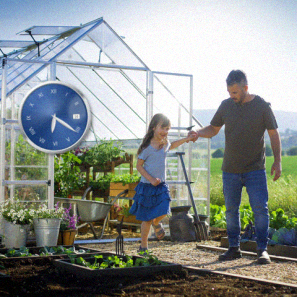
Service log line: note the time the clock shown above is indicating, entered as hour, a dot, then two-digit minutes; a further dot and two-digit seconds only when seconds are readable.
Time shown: 6.21
